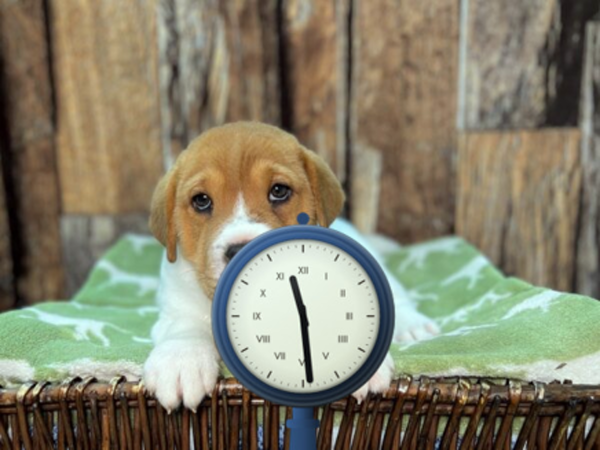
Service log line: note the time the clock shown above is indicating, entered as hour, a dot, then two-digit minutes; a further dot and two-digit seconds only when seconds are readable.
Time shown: 11.29
